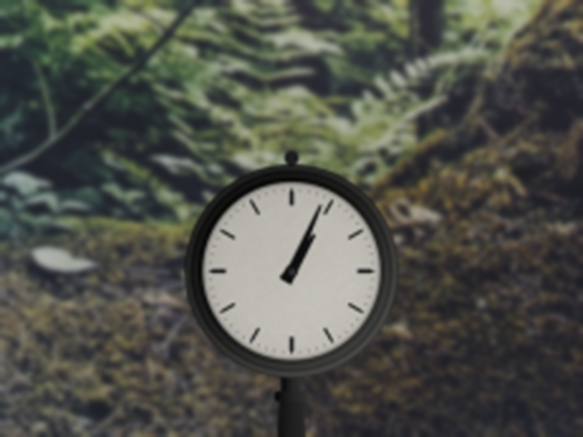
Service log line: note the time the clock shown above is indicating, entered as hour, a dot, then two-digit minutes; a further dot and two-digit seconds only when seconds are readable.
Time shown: 1.04
